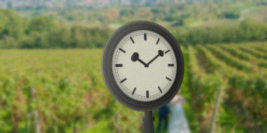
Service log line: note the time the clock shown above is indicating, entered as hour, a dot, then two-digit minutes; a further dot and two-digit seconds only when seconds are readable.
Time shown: 10.09
